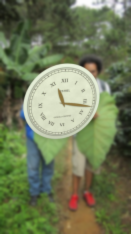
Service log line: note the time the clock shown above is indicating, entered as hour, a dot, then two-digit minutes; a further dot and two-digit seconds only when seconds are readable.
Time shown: 11.17
